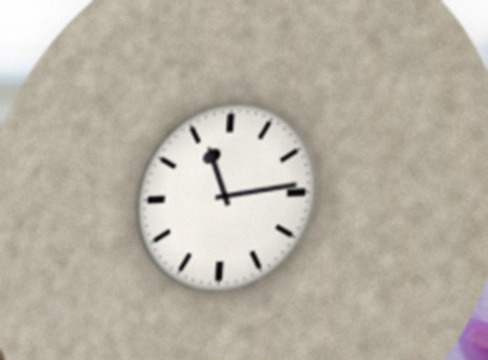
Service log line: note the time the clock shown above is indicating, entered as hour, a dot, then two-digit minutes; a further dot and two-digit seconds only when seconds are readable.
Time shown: 11.14
